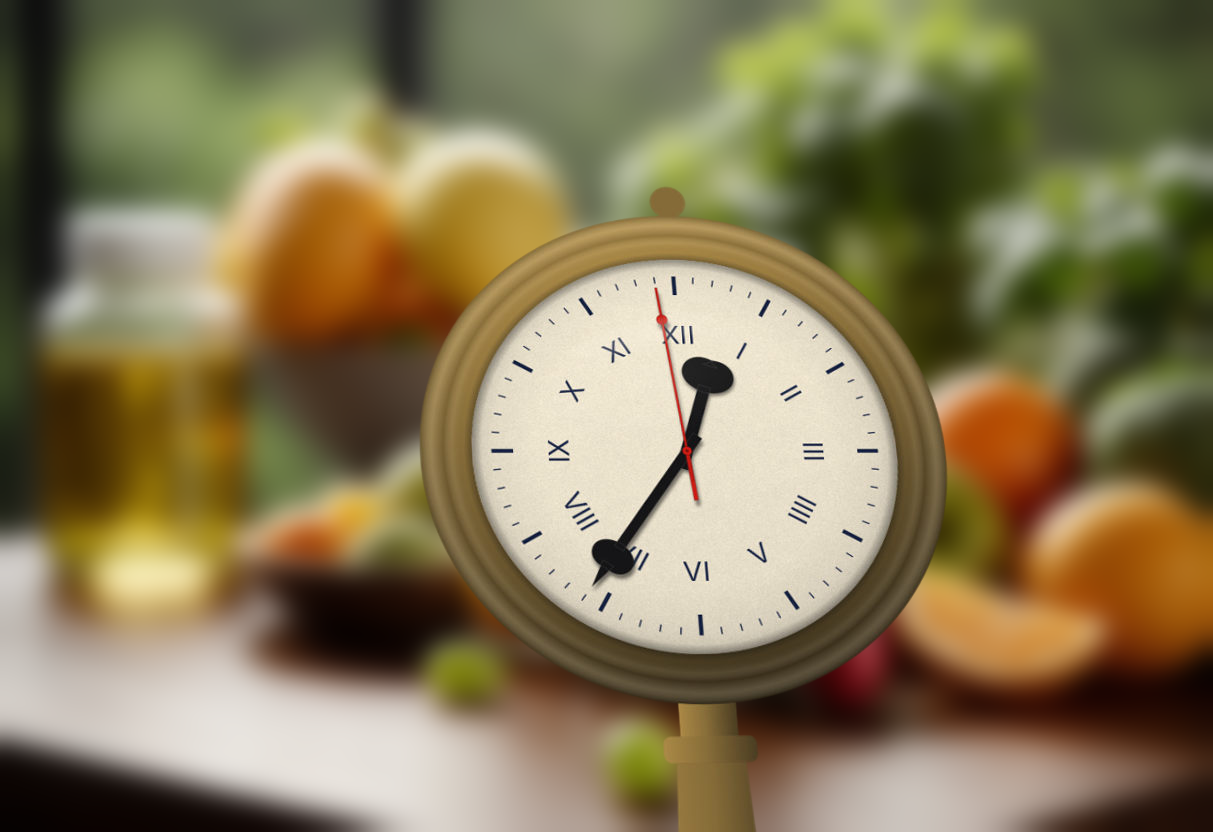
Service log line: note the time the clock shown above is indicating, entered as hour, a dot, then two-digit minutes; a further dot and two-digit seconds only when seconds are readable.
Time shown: 12.35.59
